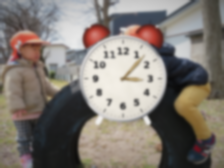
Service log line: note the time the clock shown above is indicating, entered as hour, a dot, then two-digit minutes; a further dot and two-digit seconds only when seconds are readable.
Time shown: 3.07
